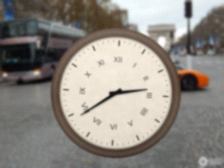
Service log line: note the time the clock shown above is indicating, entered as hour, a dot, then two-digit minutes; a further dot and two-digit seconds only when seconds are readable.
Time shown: 2.39
